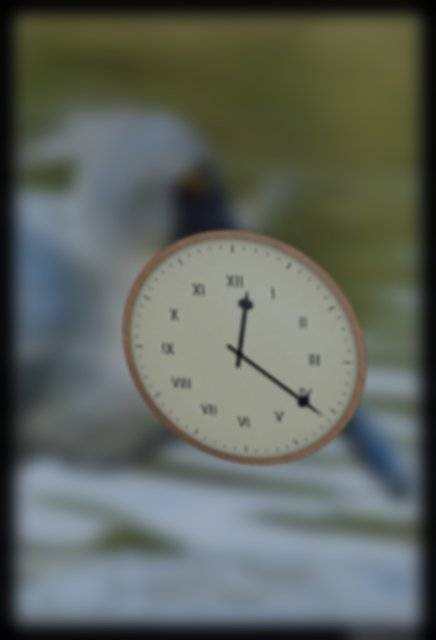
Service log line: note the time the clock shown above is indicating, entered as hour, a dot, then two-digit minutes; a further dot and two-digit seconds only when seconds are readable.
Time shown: 12.21
